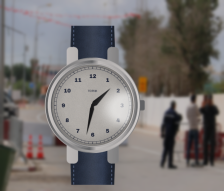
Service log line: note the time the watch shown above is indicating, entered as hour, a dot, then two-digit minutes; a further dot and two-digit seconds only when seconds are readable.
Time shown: 1.32
